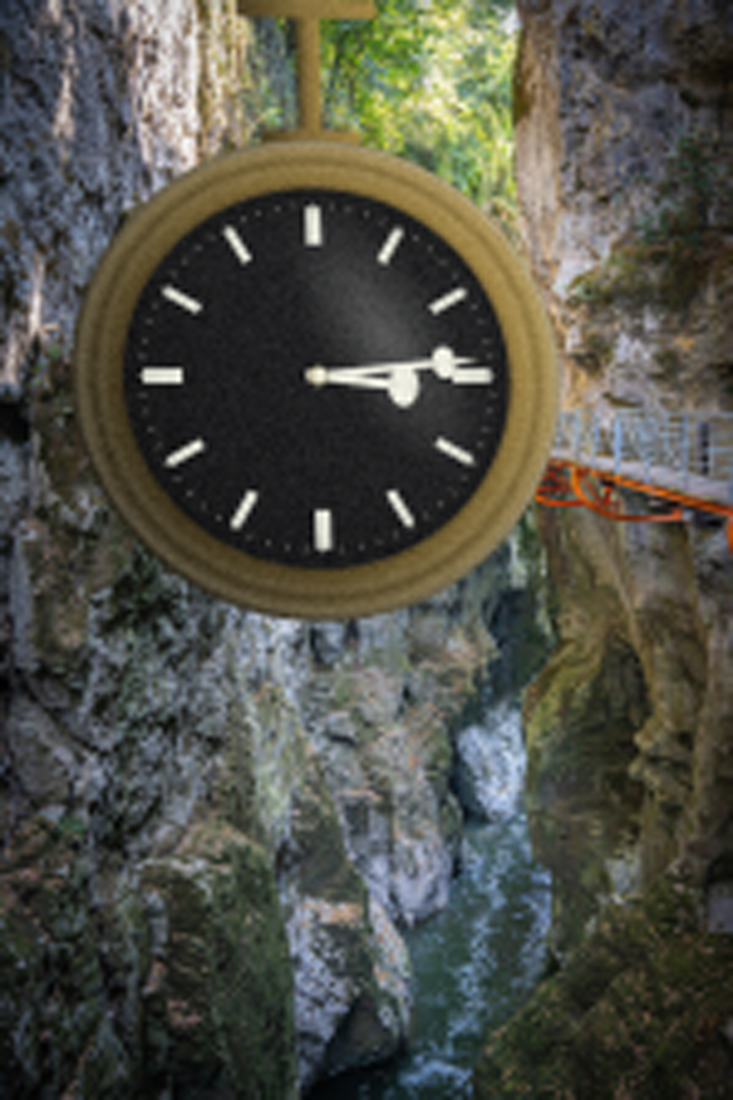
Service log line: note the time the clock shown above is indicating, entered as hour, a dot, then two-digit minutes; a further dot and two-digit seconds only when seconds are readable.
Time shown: 3.14
